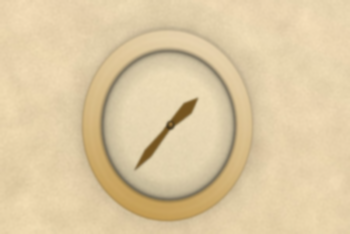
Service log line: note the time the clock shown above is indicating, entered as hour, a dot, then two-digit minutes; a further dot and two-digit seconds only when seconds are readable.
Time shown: 1.37
